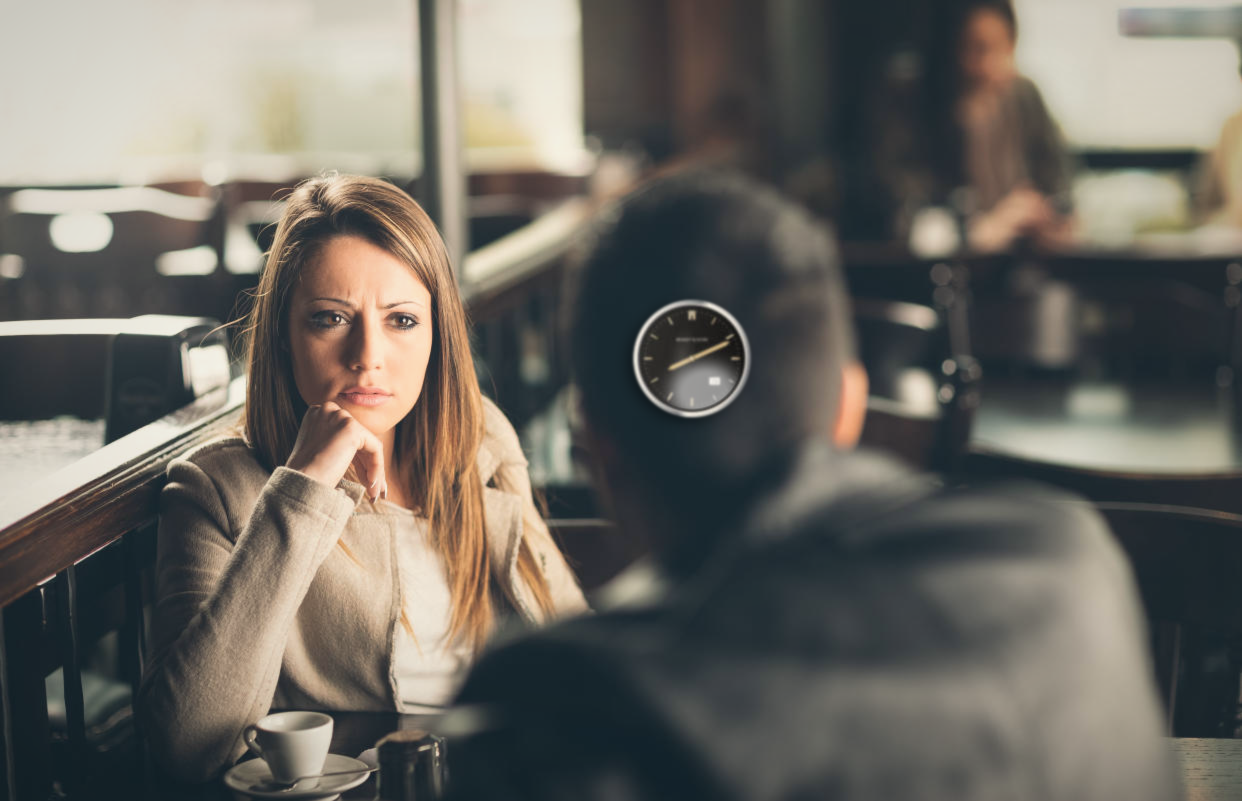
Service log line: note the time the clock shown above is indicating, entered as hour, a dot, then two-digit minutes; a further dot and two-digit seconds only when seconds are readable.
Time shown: 8.11
